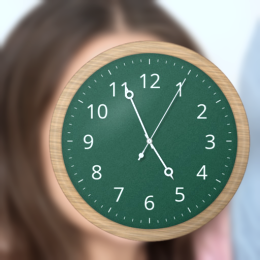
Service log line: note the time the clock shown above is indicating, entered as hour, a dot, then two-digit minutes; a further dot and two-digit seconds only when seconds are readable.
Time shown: 4.56.05
